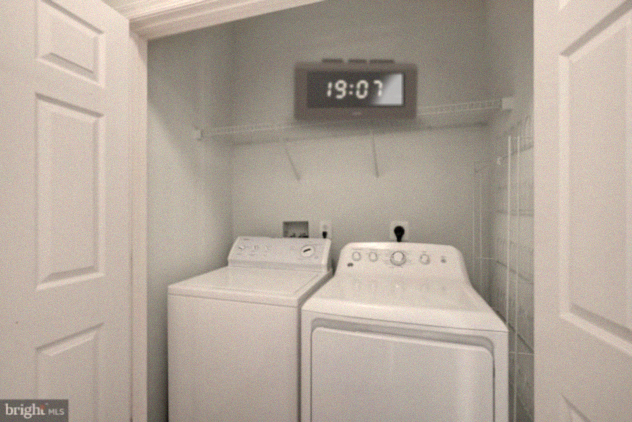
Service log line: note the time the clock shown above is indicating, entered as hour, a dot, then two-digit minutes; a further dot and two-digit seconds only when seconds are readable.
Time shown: 19.07
